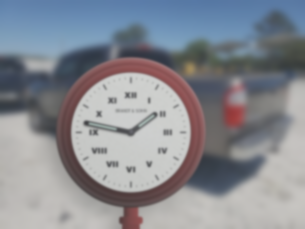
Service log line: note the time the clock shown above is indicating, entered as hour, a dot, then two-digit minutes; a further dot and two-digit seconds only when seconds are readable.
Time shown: 1.47
